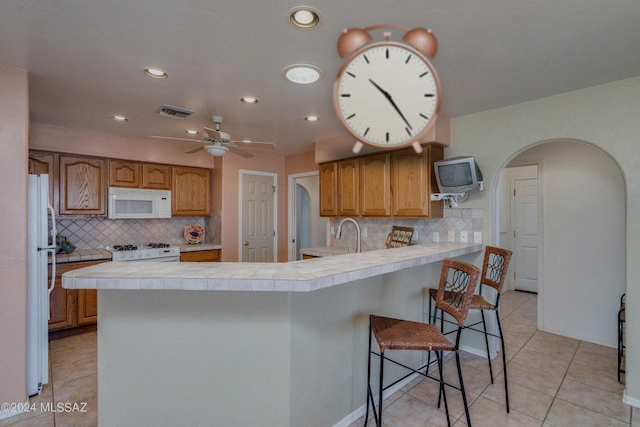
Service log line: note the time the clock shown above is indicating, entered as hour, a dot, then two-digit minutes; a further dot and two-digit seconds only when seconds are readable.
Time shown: 10.24
